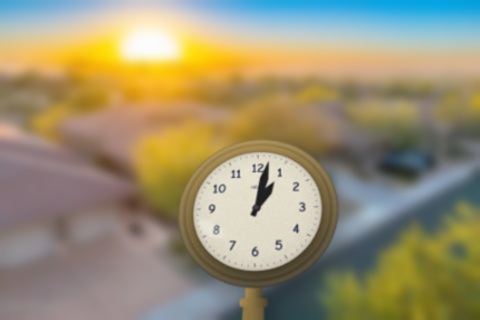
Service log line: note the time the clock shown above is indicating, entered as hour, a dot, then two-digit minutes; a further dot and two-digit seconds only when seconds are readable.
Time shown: 1.02
